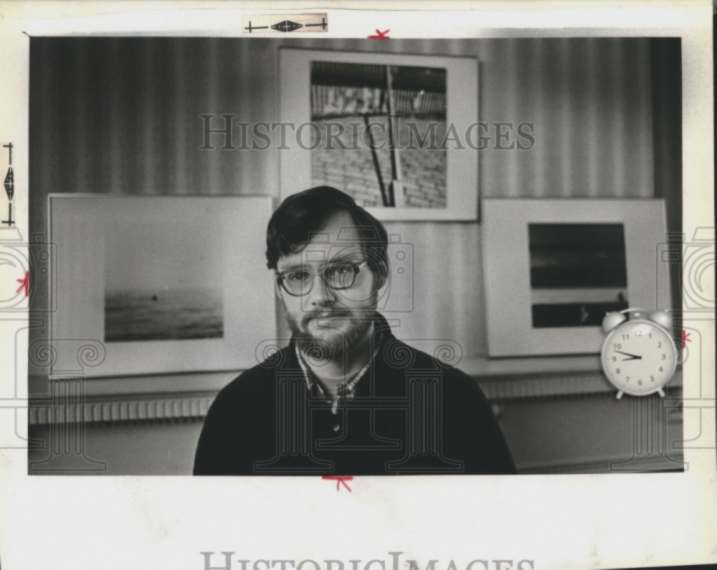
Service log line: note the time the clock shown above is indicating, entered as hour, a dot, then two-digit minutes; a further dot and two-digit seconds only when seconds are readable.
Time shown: 8.48
